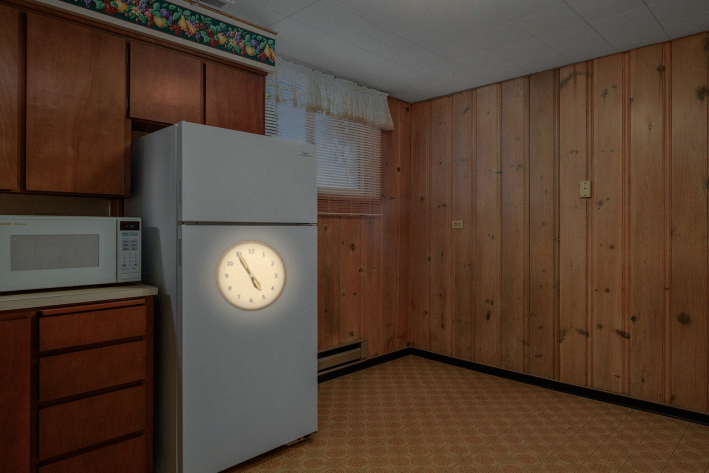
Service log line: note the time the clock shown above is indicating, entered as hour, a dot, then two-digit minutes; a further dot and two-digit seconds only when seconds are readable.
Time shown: 4.55
